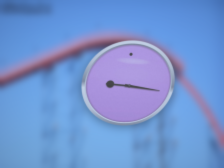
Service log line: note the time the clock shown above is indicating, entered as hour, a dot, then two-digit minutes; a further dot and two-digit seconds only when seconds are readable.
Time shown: 9.17
